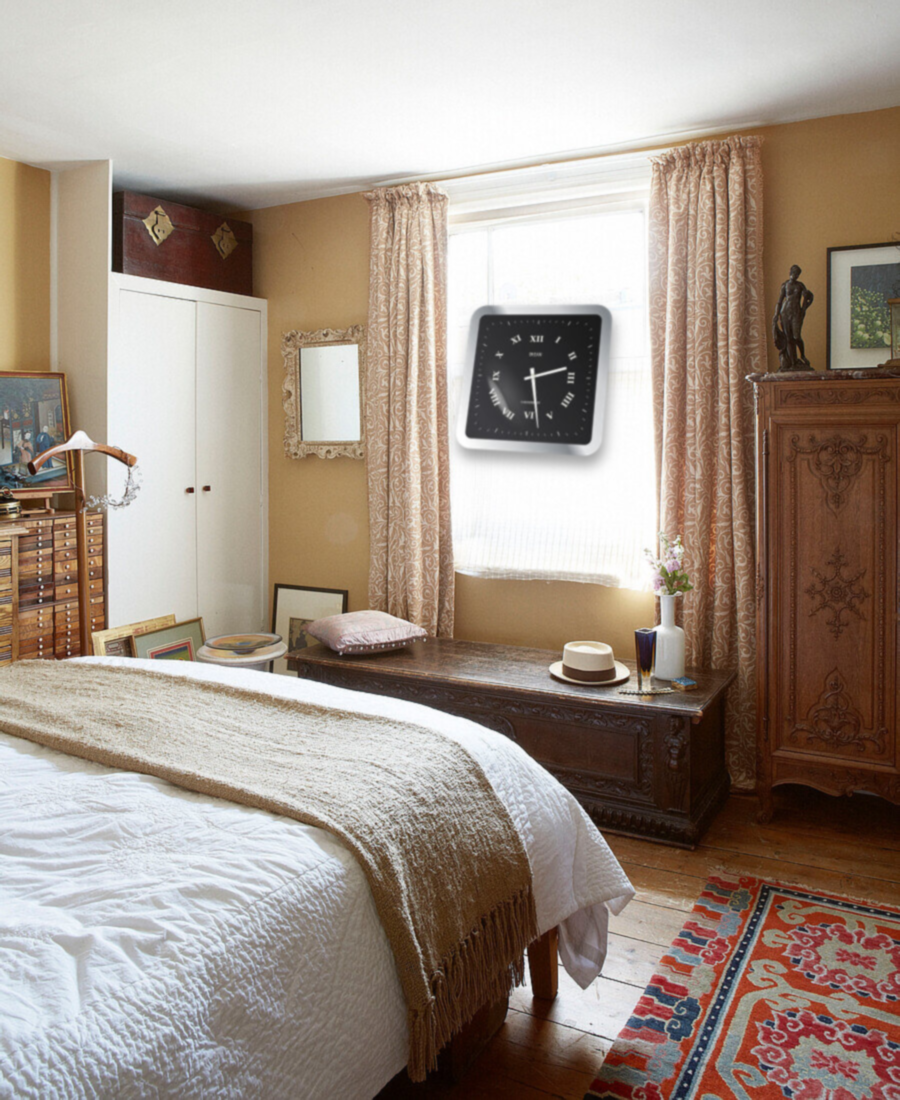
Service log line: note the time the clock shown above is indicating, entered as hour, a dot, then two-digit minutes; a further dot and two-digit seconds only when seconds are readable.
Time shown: 2.28
